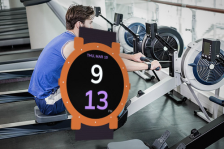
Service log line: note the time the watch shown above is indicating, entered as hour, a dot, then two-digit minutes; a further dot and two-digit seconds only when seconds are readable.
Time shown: 9.13
